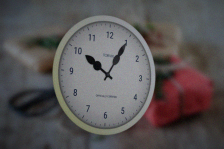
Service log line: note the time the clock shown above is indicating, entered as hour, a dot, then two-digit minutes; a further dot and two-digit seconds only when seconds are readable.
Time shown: 10.05
